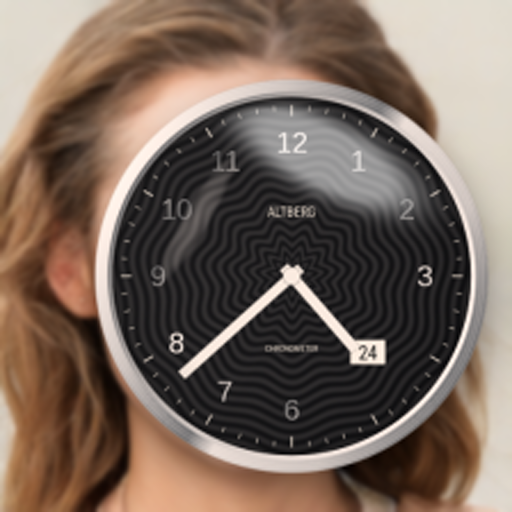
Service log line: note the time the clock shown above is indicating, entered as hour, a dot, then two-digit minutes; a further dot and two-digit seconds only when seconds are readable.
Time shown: 4.38
